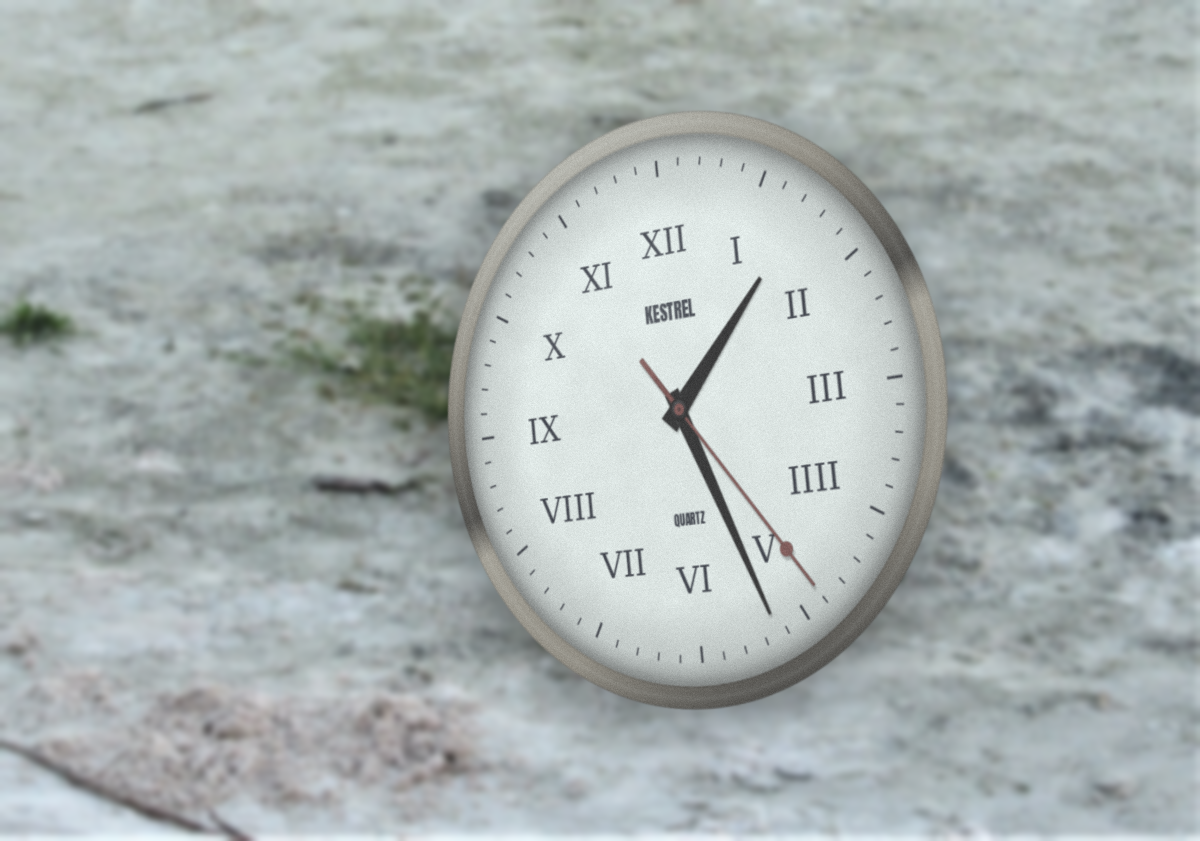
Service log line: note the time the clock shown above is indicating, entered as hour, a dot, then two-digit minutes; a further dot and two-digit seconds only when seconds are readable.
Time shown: 1.26.24
